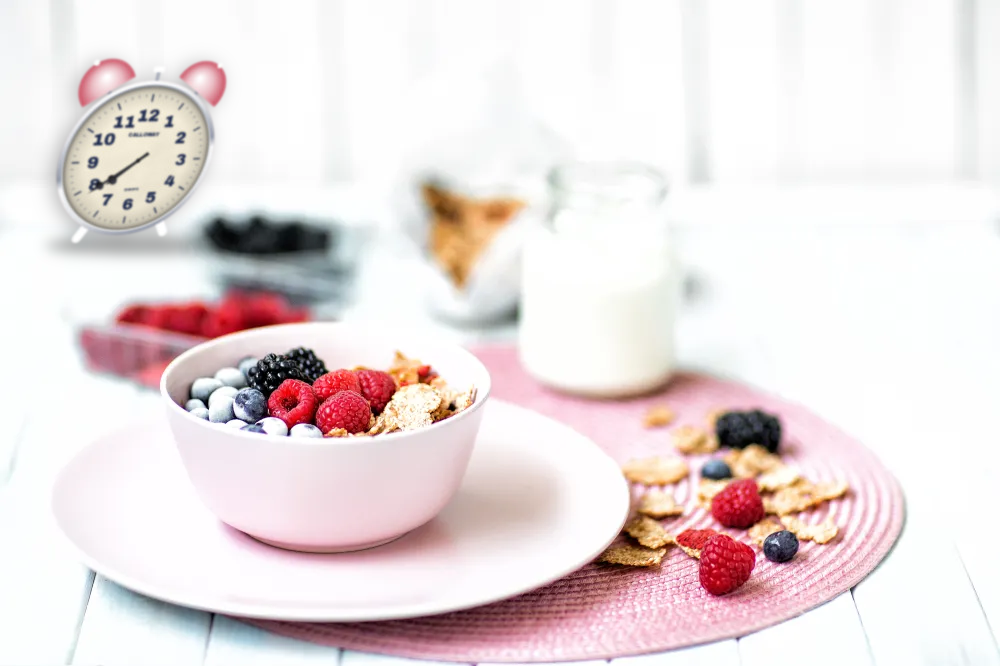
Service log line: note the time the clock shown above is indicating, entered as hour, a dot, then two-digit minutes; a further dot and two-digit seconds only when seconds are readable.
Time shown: 7.39
